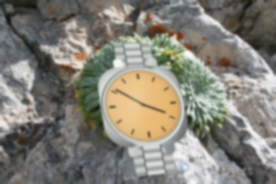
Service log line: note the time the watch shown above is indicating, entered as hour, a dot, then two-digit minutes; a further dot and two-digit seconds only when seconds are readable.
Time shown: 3.51
